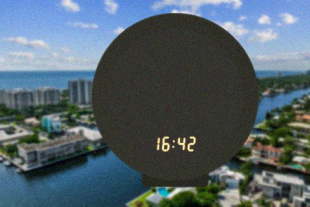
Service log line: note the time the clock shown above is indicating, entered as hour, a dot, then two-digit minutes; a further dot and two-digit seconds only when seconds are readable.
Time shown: 16.42
